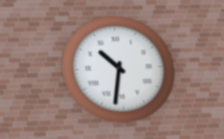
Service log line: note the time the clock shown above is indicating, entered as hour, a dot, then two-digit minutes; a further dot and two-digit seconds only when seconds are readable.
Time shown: 10.32
